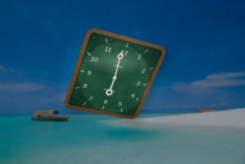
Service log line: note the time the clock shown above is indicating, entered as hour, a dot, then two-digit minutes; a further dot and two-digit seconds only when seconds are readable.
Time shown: 5.59
